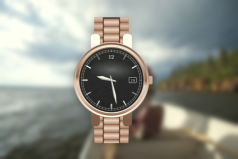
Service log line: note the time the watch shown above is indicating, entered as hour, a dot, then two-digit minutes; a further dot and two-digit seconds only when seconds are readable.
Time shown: 9.28
